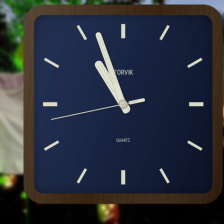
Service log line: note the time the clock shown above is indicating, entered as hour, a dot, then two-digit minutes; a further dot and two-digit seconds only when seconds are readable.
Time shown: 10.56.43
